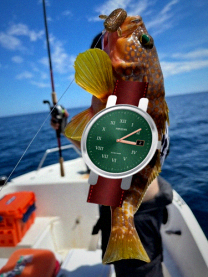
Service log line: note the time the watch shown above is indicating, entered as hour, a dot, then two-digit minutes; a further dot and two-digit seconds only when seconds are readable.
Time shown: 3.09
